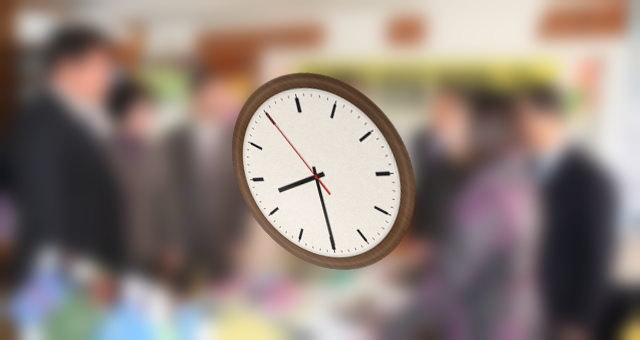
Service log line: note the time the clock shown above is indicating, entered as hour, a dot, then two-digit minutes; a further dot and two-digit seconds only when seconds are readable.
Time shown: 8.29.55
